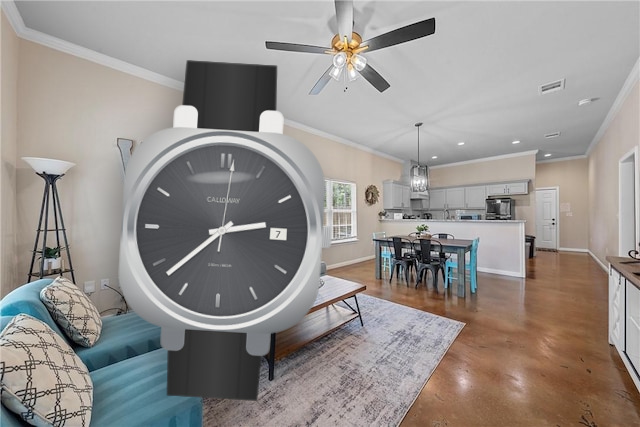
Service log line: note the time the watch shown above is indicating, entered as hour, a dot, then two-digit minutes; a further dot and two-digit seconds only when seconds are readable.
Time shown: 2.38.01
